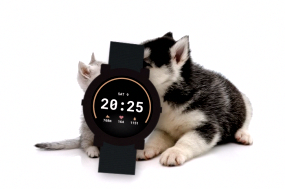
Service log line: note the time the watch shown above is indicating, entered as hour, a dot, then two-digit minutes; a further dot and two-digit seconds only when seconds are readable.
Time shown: 20.25
